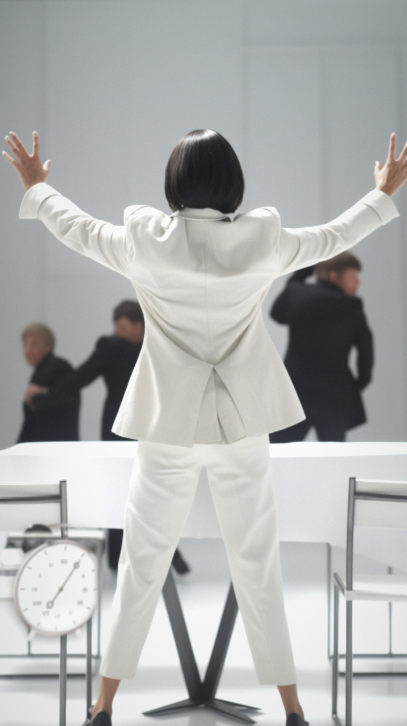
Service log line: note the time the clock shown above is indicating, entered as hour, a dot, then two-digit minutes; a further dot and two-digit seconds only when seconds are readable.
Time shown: 7.05
